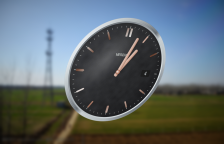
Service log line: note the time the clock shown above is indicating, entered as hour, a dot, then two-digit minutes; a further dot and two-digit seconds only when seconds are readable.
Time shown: 1.03
